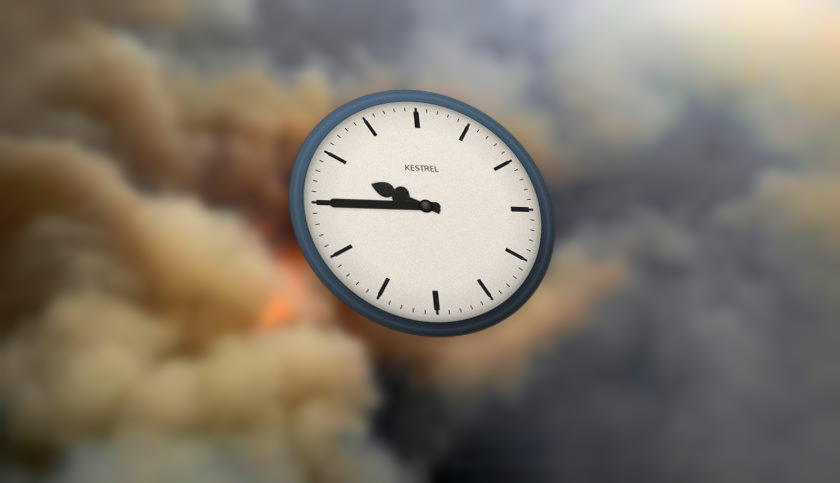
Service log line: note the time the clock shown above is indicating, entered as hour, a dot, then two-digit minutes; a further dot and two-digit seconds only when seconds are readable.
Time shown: 9.45
